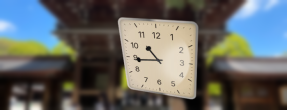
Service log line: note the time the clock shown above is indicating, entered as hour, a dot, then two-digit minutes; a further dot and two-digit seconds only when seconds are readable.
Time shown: 10.44
